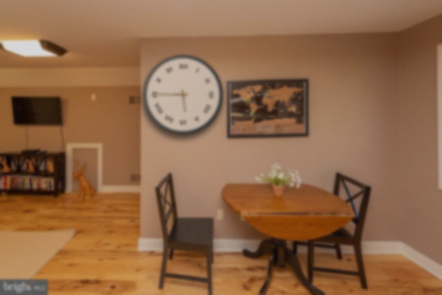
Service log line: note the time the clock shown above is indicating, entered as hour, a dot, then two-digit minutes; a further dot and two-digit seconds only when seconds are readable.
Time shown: 5.45
